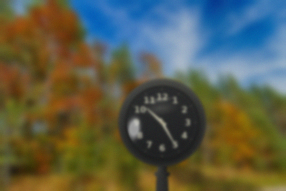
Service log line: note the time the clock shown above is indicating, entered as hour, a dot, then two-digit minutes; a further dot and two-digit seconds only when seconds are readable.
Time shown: 10.25
